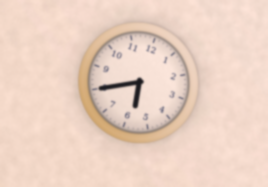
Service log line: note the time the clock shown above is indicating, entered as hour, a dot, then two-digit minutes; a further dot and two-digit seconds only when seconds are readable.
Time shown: 5.40
